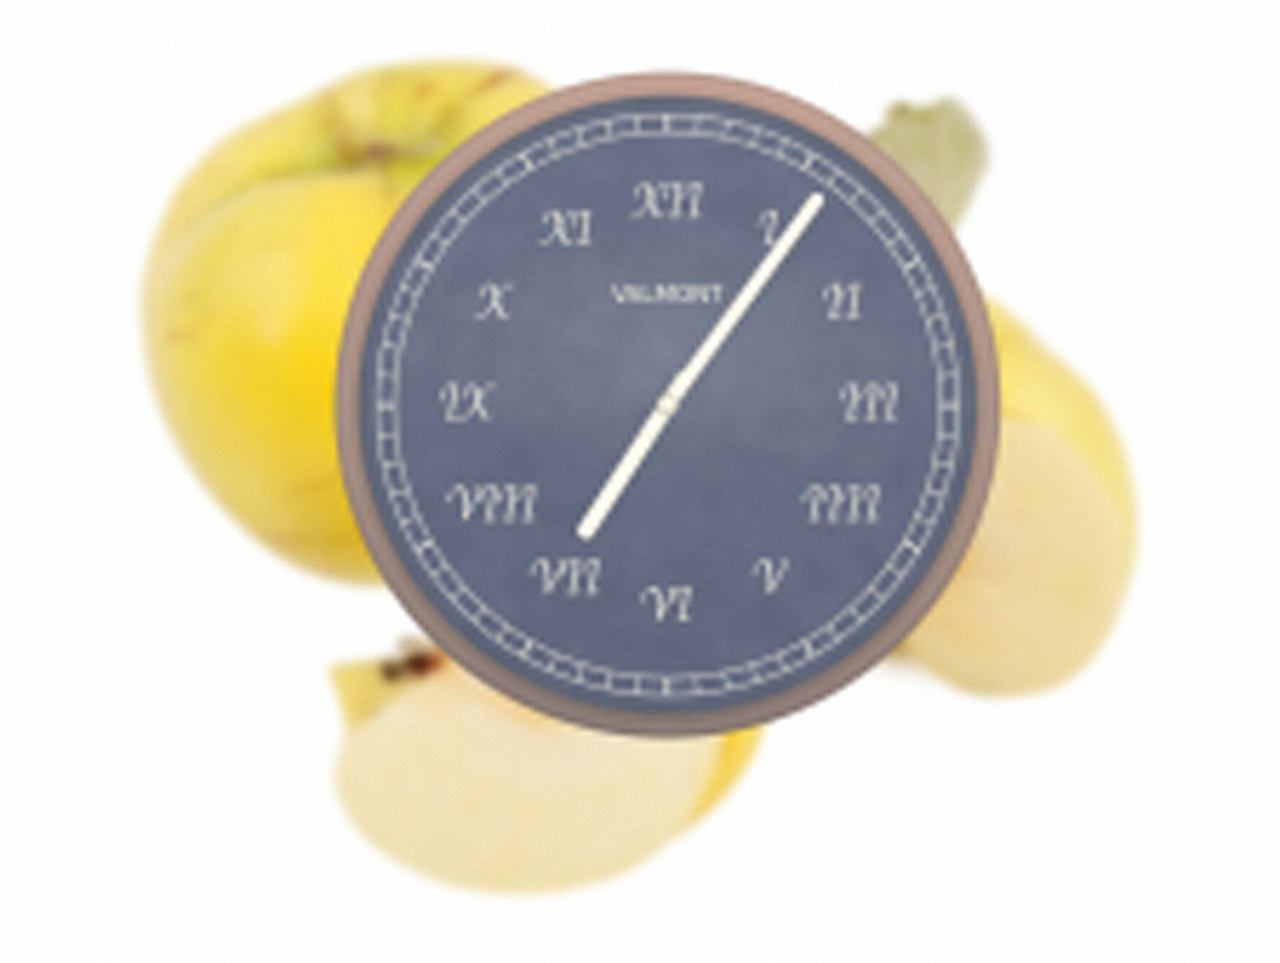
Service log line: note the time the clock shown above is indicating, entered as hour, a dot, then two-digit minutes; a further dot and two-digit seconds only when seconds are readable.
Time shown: 7.06
